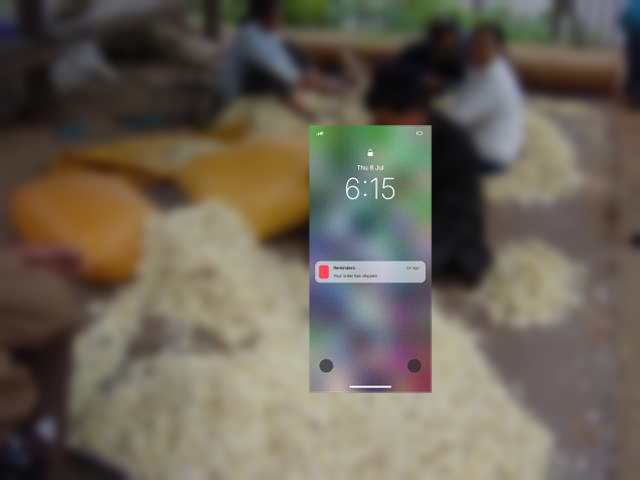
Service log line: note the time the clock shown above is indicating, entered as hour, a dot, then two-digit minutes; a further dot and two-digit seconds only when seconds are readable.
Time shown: 6.15
